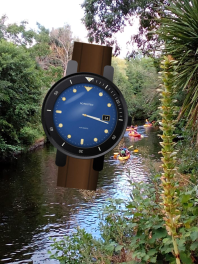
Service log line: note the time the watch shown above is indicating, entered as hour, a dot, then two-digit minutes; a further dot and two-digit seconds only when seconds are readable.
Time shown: 3.17
